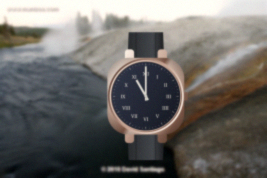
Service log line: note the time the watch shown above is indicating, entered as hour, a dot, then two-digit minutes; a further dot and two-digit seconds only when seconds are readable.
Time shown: 11.00
